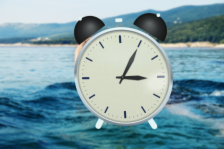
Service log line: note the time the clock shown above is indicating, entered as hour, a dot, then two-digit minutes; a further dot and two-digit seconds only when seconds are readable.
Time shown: 3.05
